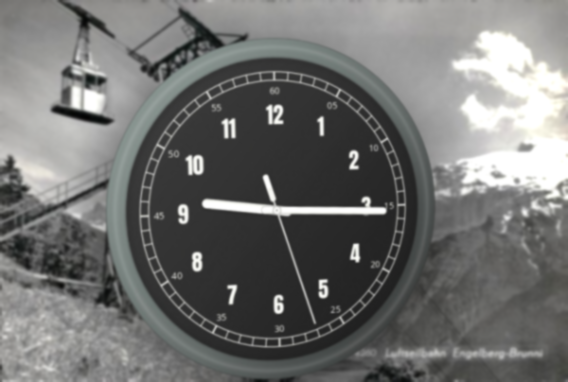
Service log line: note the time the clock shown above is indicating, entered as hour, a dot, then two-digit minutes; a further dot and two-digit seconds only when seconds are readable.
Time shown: 9.15.27
